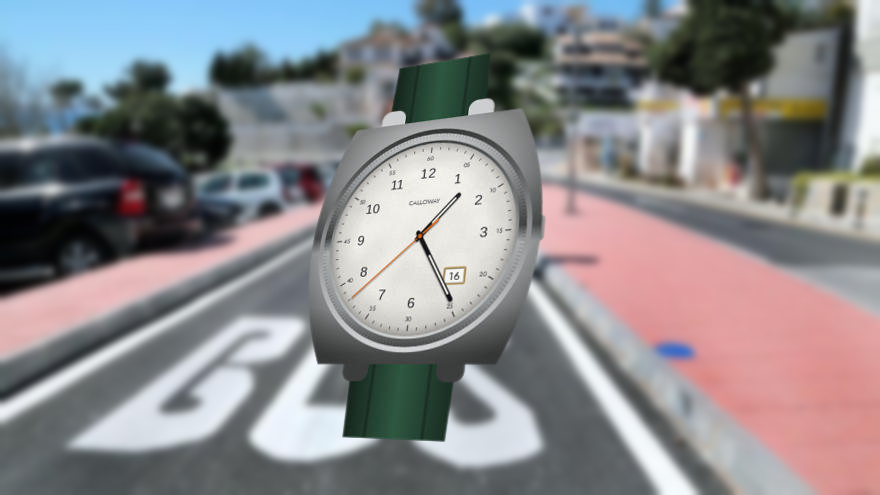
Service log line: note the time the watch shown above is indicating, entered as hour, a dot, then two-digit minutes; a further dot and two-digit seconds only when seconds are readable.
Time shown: 1.24.38
